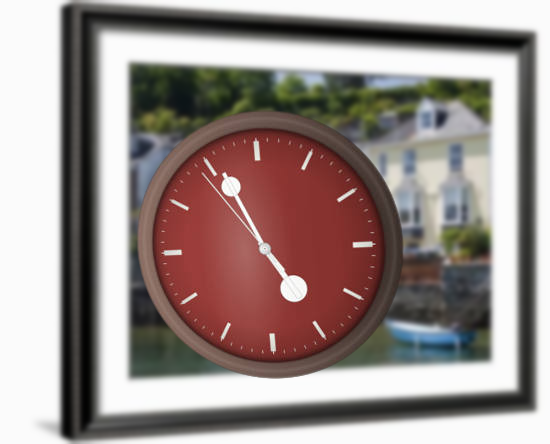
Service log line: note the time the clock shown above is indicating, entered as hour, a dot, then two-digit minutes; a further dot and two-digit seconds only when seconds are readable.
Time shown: 4.55.54
